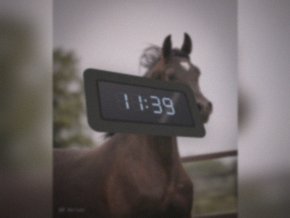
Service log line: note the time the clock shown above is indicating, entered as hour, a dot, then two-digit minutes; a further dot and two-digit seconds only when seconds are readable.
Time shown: 11.39
